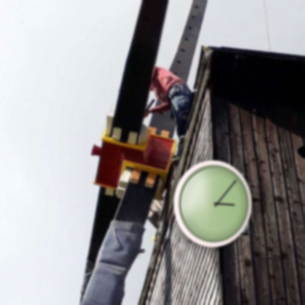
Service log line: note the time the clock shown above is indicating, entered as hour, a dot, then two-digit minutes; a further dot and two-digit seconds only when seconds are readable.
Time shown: 3.07
